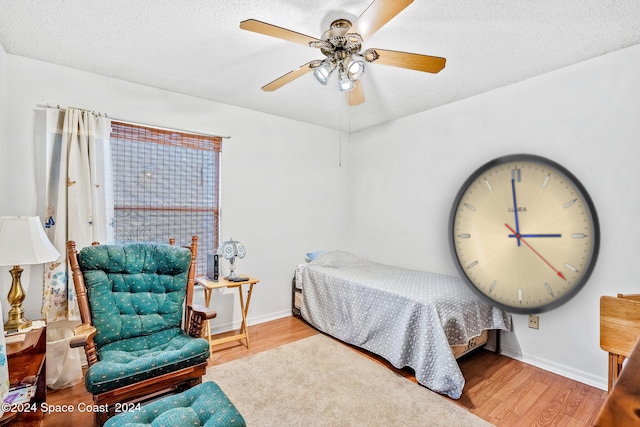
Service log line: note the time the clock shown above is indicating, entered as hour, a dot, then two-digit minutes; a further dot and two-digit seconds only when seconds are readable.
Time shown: 2.59.22
